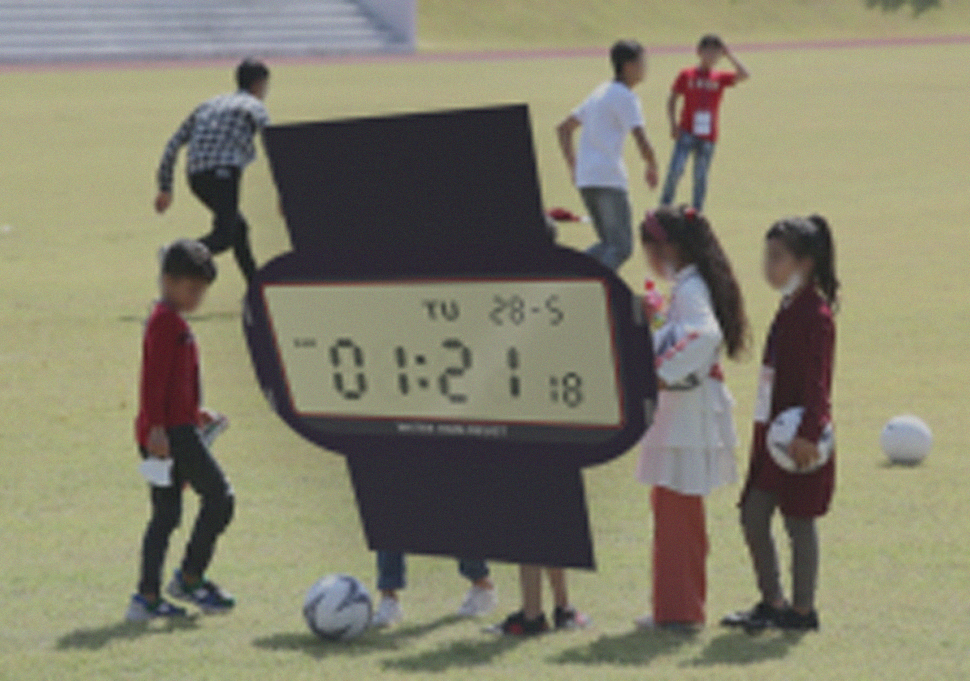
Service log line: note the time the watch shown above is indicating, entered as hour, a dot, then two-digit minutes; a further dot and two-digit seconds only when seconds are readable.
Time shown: 1.21.18
